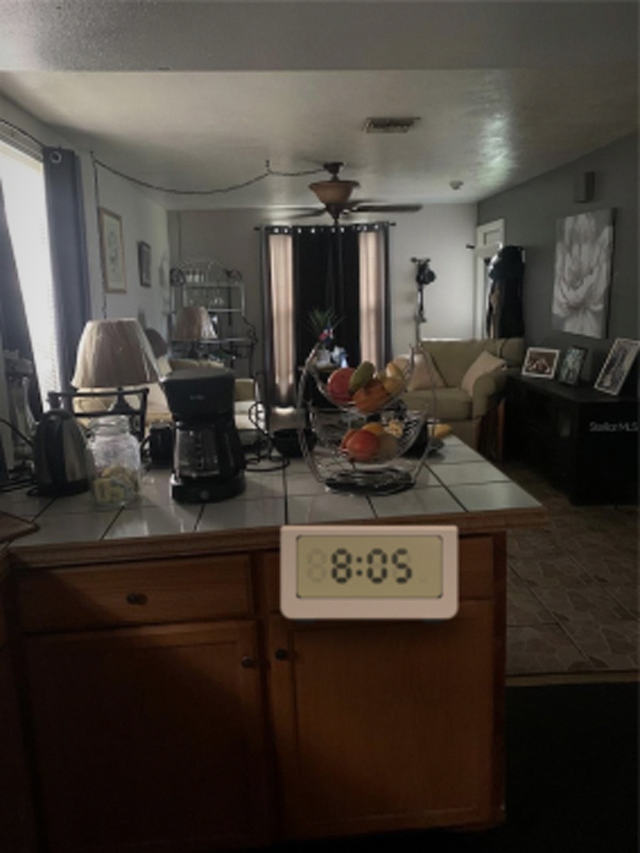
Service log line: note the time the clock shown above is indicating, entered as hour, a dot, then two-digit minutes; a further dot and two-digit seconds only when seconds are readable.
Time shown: 8.05
